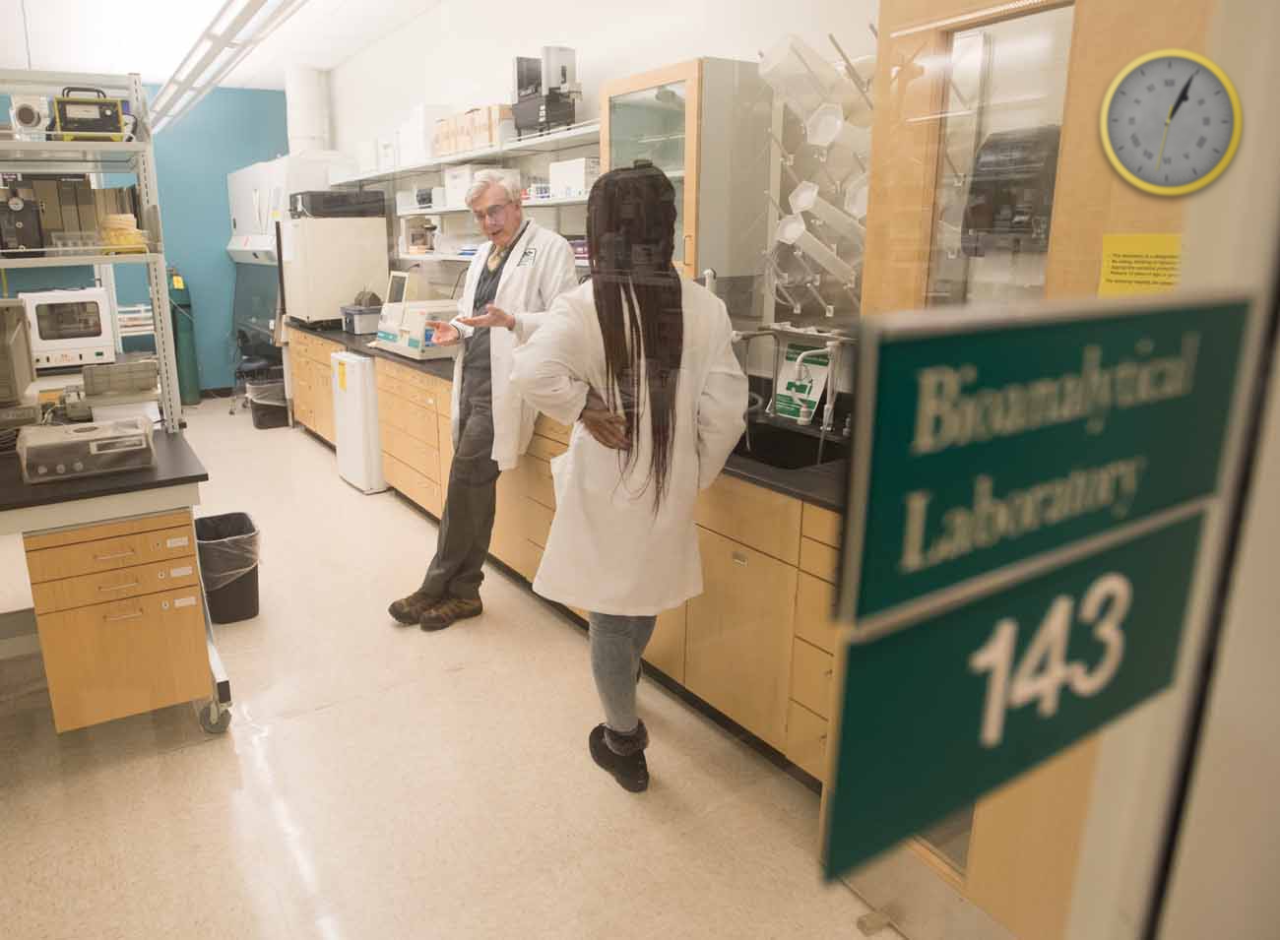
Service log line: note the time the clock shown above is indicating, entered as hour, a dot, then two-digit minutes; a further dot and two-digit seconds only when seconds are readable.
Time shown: 1.04.32
